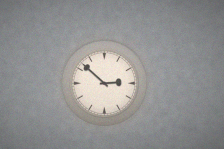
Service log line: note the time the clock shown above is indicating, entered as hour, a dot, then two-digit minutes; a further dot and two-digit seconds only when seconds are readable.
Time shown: 2.52
